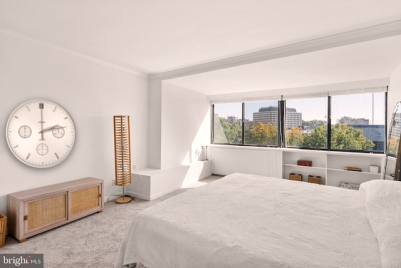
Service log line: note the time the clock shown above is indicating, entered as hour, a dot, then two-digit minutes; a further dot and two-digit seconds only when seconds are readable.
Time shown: 2.13
